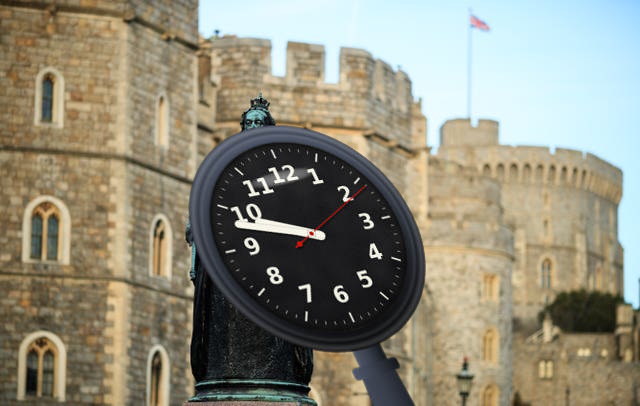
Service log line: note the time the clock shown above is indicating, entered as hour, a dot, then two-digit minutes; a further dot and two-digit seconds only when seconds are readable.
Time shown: 9.48.11
